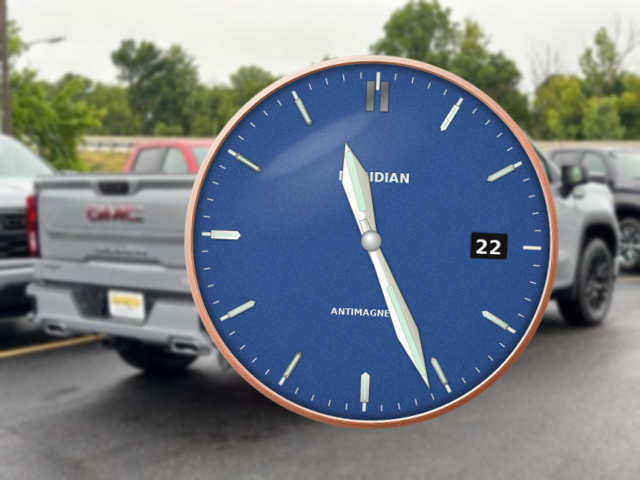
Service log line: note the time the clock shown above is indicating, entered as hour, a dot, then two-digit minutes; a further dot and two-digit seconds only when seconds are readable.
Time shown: 11.26
